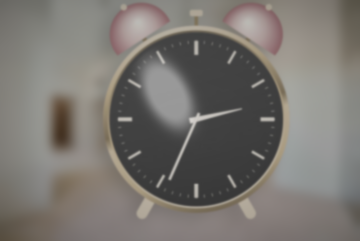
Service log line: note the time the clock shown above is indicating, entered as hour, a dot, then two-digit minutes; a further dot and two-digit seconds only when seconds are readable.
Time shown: 2.34
